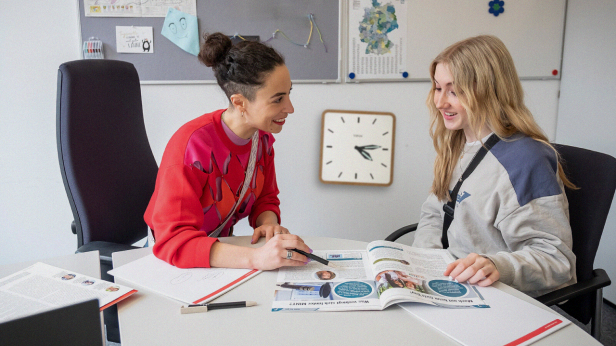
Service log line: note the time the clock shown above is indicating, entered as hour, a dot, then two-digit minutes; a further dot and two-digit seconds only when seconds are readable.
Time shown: 4.14
